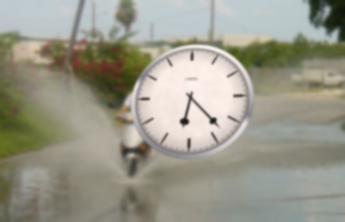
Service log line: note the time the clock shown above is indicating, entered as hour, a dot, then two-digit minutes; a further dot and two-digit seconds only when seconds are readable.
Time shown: 6.23
